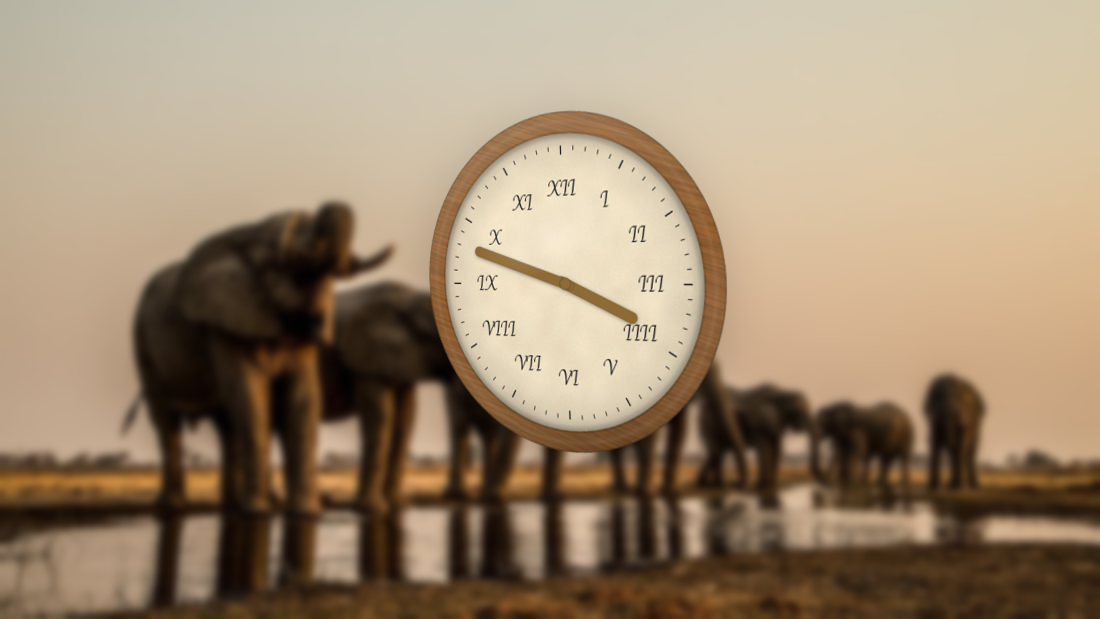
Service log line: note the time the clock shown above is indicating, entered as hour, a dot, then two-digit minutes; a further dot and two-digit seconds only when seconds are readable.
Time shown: 3.48
